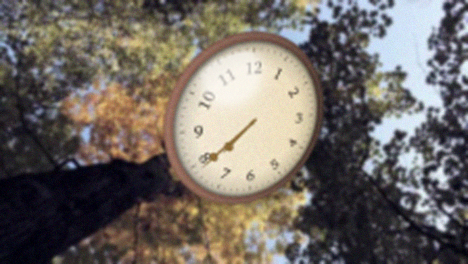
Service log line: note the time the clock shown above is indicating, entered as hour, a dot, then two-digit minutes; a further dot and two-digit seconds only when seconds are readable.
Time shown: 7.39
